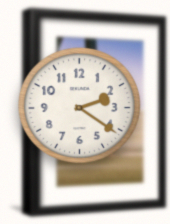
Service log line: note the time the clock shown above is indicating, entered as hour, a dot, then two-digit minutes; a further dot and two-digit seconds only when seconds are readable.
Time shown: 2.21
